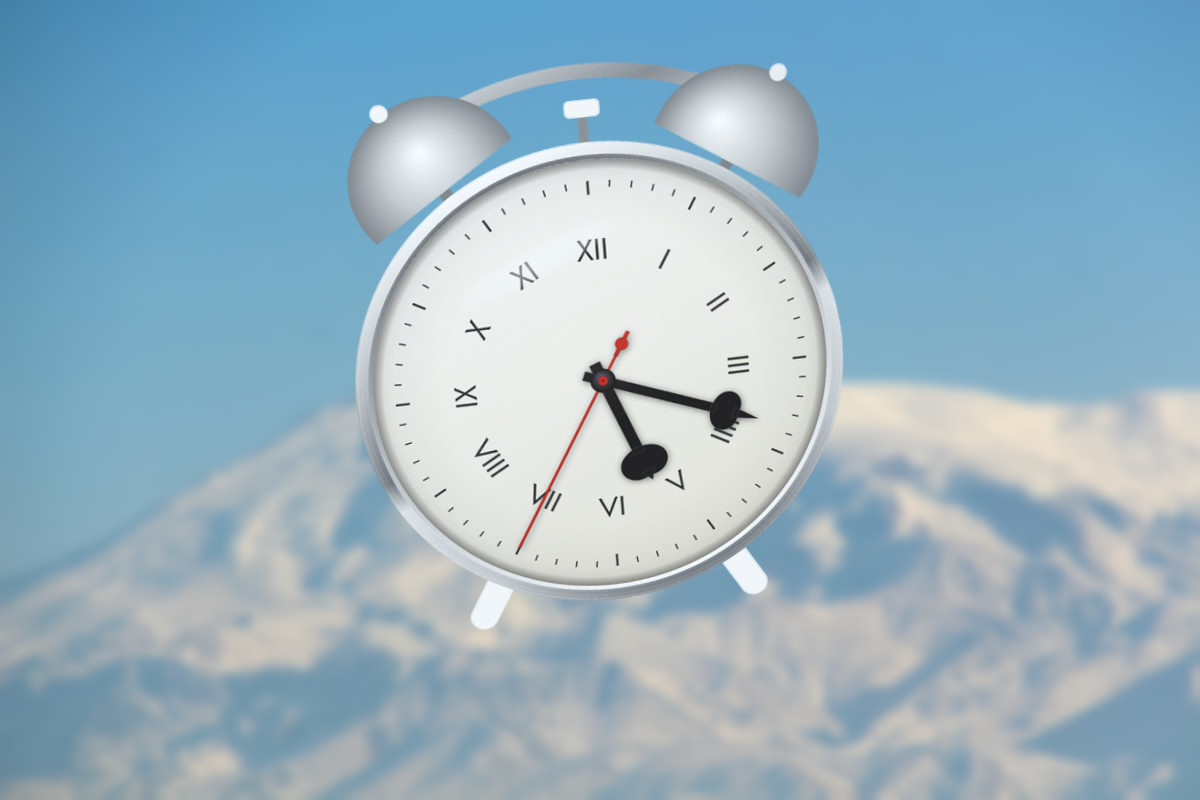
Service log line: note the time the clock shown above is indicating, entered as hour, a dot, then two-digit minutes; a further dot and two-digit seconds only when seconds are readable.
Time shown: 5.18.35
